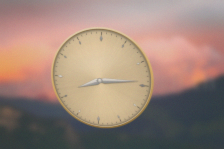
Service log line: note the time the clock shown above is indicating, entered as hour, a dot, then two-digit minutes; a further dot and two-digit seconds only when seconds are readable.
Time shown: 8.14
